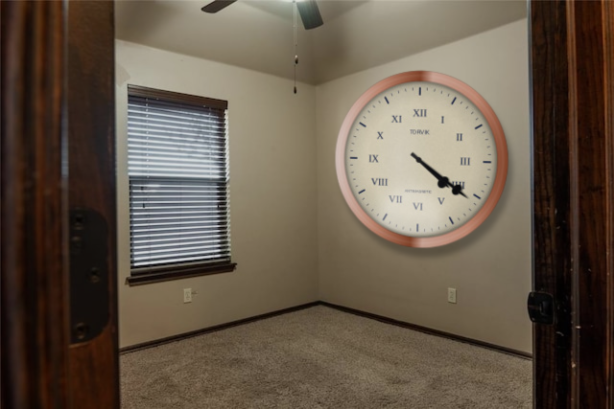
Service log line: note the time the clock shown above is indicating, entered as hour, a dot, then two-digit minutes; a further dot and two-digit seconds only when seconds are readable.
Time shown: 4.21
